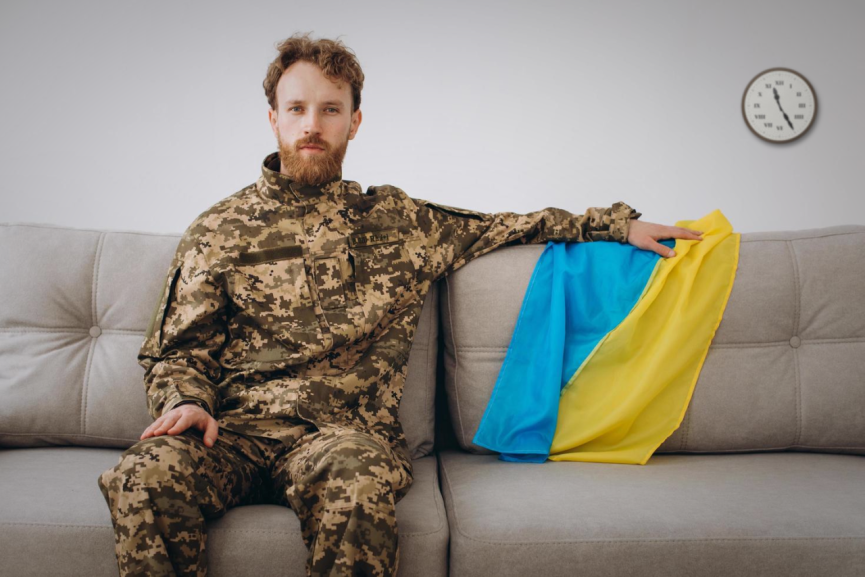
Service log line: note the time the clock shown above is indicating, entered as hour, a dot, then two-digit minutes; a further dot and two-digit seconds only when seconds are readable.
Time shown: 11.25
